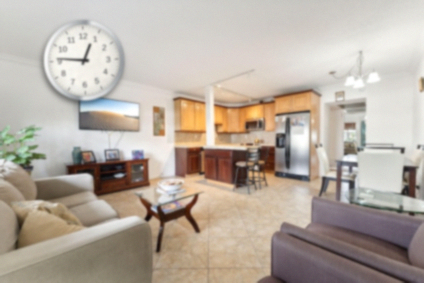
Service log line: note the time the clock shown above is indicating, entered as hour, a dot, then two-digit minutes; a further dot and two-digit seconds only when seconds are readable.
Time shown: 12.46
